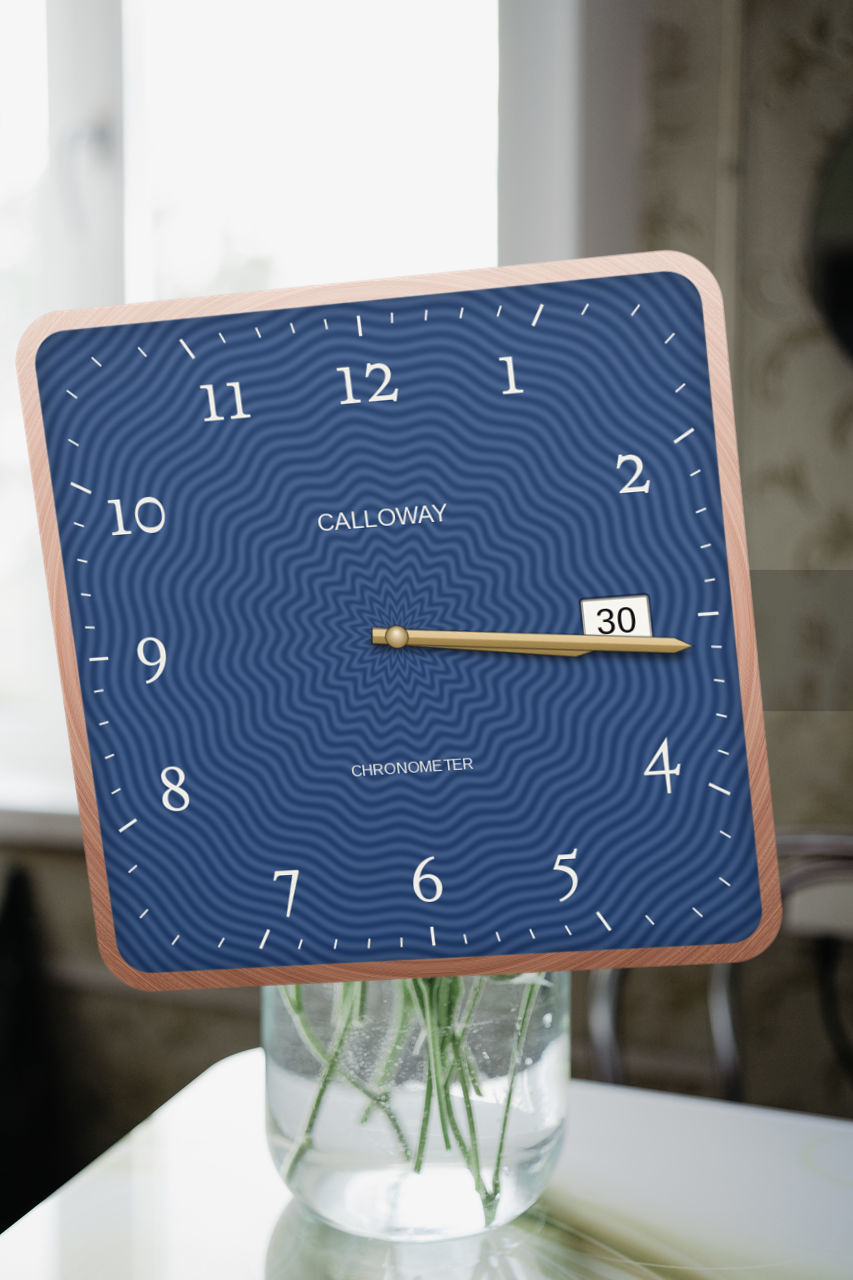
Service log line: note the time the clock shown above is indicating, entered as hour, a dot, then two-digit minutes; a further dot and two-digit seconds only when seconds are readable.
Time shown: 3.16
